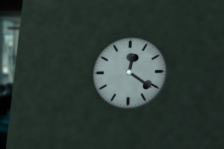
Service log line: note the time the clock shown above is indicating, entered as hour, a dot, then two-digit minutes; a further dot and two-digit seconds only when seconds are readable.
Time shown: 12.21
